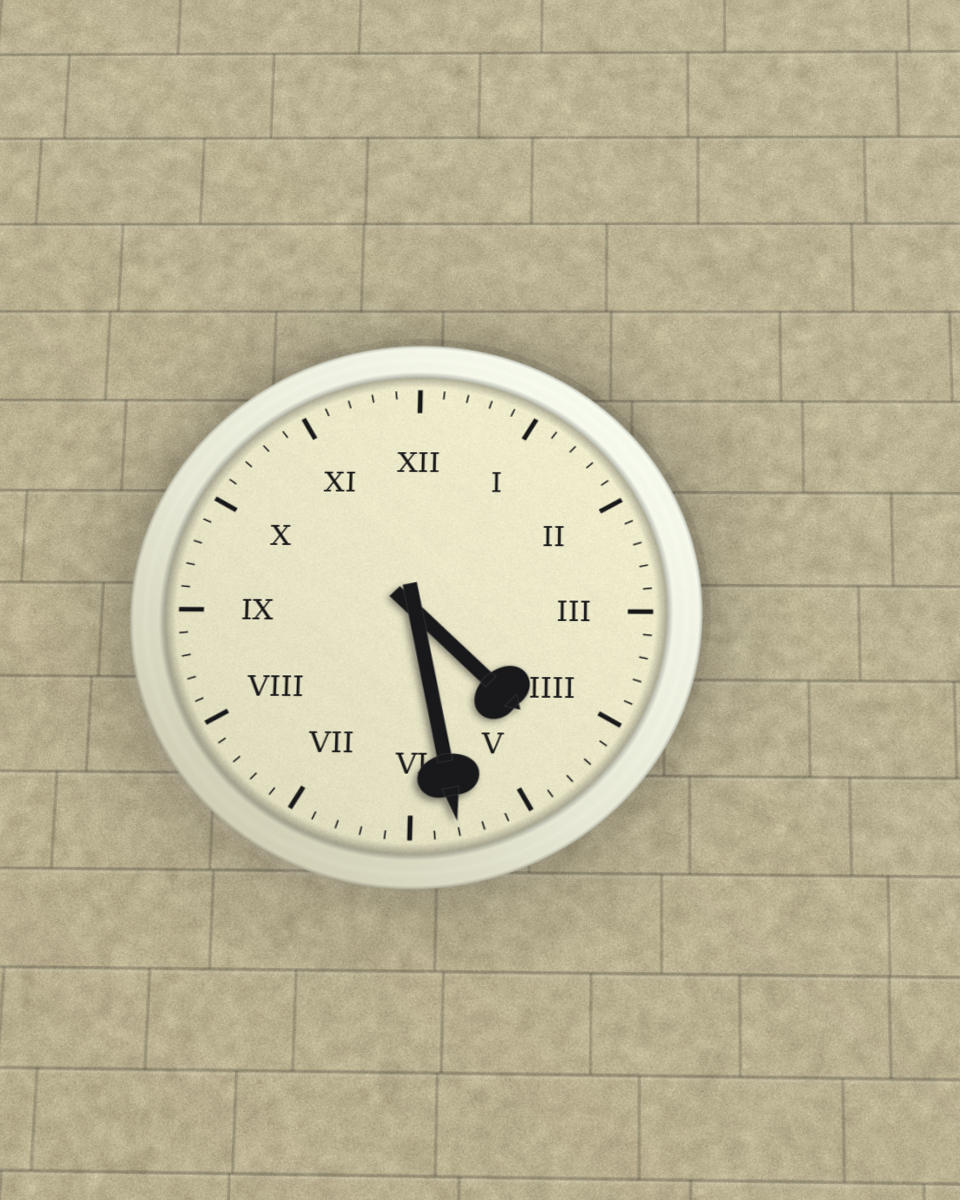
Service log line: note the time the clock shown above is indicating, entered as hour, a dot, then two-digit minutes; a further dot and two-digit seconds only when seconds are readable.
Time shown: 4.28
